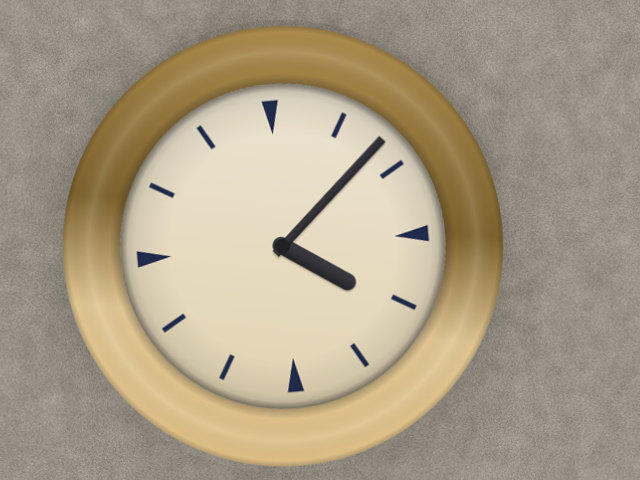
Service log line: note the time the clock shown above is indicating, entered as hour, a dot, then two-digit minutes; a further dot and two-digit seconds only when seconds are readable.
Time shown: 4.08
